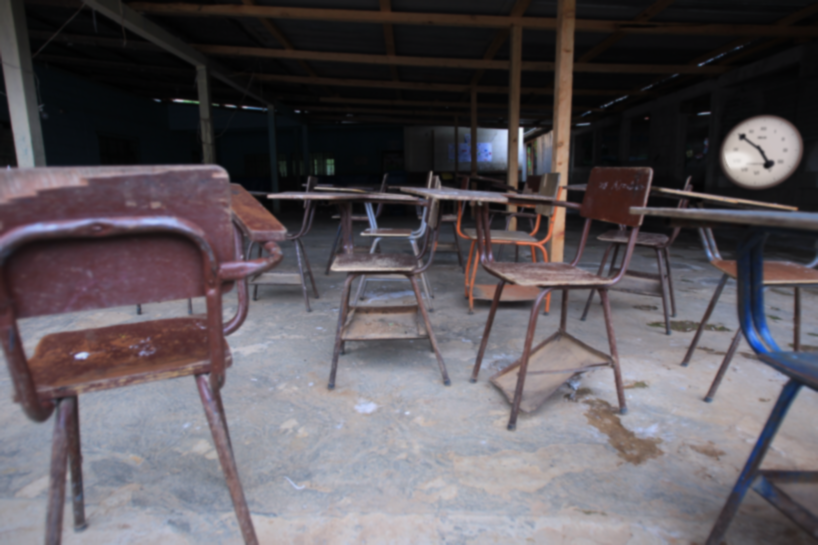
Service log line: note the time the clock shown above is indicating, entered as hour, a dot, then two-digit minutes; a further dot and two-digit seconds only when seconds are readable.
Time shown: 4.51
